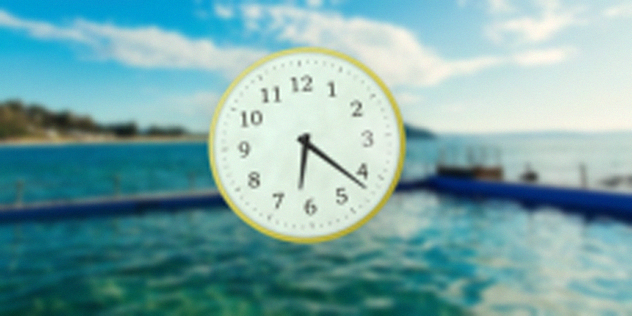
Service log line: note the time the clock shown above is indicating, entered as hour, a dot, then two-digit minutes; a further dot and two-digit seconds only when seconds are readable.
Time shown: 6.22
